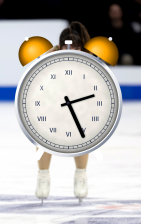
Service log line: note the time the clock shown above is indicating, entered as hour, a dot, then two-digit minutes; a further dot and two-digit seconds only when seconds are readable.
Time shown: 2.26
